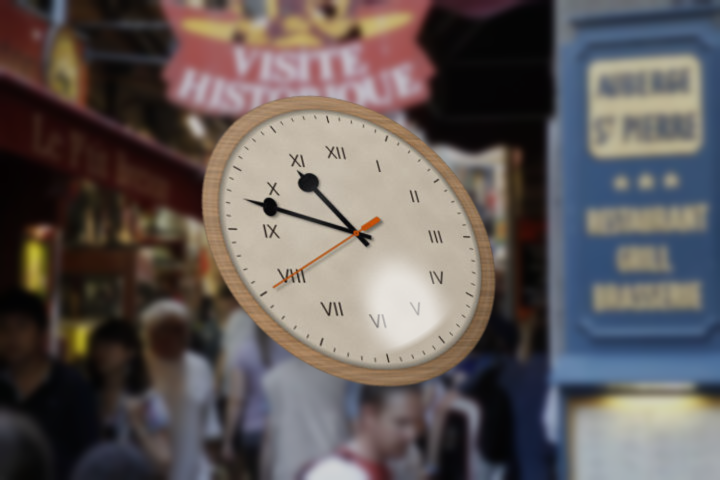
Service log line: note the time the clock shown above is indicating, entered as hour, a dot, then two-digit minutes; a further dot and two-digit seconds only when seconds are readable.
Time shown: 10.47.40
